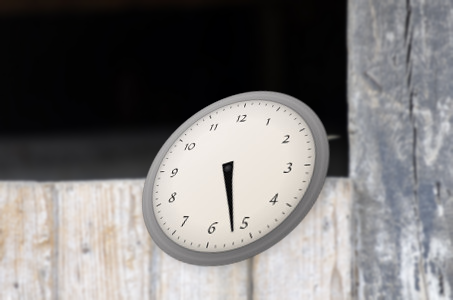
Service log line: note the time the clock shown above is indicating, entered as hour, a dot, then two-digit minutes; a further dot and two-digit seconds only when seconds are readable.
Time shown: 5.27
